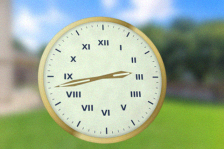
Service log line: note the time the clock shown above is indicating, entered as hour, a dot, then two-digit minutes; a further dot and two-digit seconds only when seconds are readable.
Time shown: 2.43
